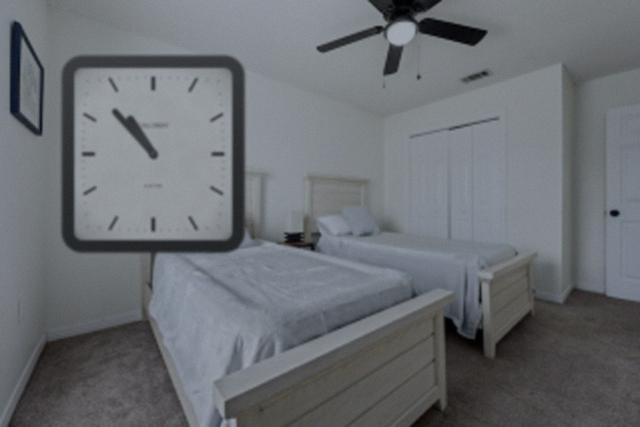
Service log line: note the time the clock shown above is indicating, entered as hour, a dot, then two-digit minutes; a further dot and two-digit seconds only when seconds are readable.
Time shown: 10.53
